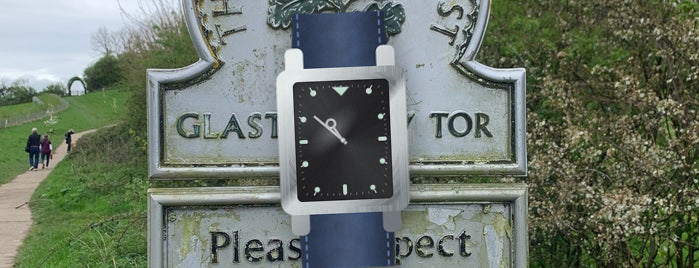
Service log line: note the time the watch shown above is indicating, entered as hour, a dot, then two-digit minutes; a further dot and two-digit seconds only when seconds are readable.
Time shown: 10.52
